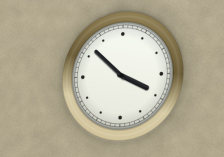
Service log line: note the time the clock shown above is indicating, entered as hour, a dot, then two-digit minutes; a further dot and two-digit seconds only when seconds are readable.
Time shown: 3.52
